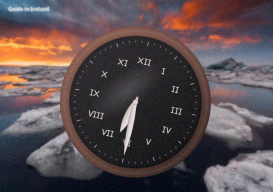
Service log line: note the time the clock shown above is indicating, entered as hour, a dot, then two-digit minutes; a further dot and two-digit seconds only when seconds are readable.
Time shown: 6.30
